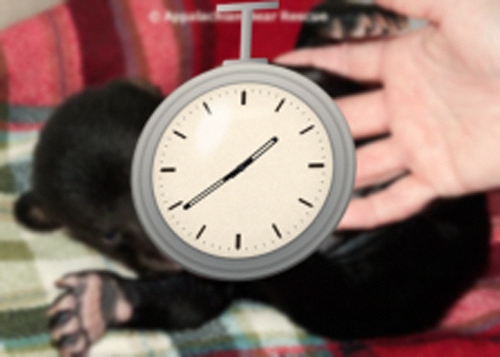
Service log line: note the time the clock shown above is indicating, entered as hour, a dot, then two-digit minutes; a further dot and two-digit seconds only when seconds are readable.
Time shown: 1.39
